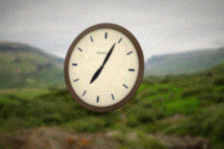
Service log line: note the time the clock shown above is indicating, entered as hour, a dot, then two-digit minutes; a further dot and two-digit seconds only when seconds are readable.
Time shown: 7.04
